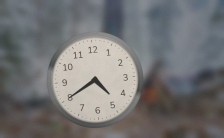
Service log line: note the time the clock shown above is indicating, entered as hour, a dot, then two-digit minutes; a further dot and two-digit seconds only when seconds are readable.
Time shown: 4.40
